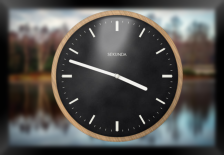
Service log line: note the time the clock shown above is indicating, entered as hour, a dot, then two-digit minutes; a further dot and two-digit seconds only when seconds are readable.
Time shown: 3.48
